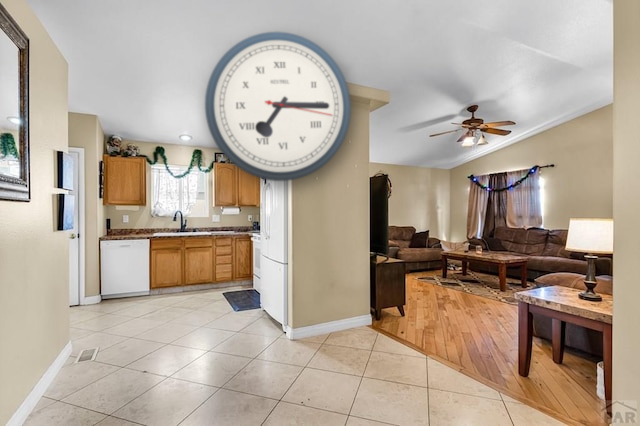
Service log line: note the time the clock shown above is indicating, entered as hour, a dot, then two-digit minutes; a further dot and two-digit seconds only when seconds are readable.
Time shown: 7.15.17
